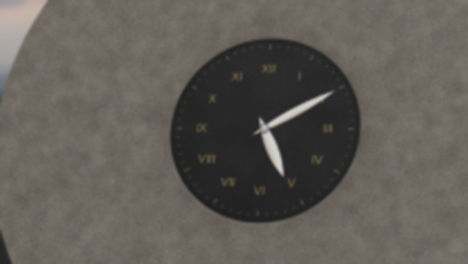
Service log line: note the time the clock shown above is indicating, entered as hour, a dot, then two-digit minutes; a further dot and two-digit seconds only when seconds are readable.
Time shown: 5.10
